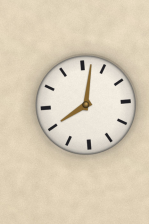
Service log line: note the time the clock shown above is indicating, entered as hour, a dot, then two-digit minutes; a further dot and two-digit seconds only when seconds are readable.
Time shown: 8.02
